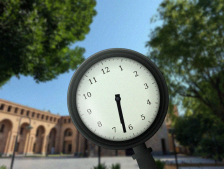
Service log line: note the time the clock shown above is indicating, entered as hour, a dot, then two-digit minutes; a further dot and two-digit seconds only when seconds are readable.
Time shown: 6.32
